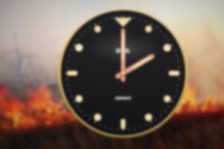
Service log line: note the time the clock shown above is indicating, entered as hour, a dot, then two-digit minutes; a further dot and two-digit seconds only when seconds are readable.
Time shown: 2.00
